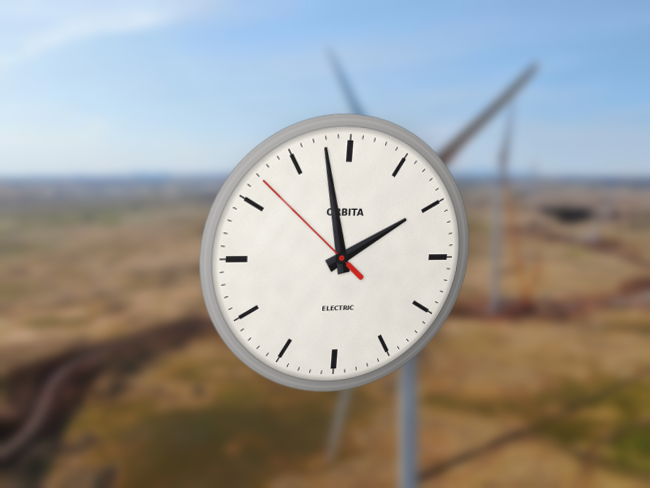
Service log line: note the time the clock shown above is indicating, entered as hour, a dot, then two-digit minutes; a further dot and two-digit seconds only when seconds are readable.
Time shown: 1.57.52
